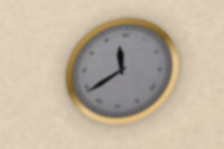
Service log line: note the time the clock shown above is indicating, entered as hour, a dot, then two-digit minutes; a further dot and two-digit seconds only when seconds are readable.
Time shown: 11.39
